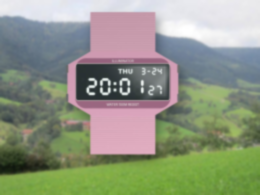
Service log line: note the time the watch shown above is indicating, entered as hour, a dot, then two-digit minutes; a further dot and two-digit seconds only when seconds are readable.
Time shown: 20.01
